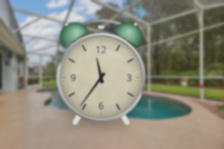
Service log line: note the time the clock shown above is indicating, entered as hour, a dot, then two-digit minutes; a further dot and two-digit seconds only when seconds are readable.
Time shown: 11.36
